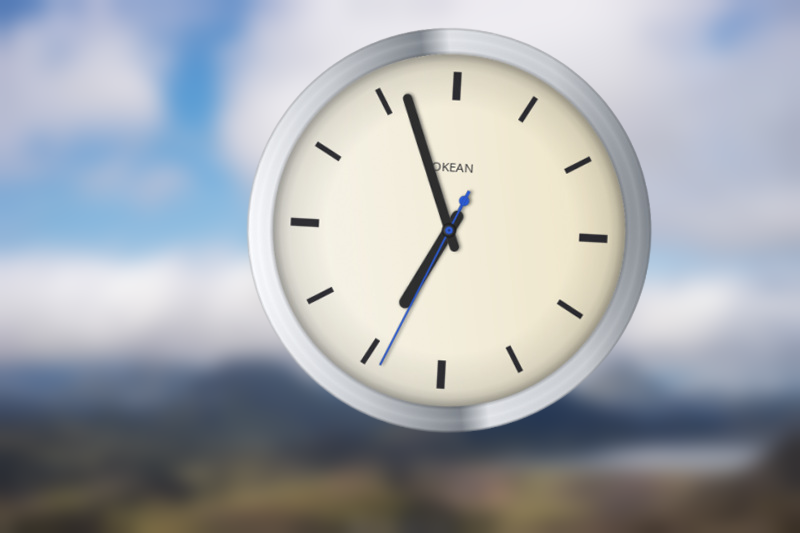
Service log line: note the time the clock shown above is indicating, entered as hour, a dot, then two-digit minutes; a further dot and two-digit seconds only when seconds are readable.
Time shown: 6.56.34
